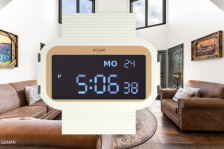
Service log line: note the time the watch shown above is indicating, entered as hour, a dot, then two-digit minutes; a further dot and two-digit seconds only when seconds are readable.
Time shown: 5.06.38
